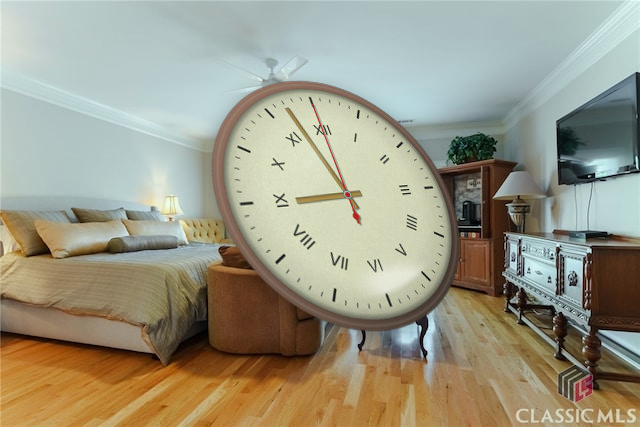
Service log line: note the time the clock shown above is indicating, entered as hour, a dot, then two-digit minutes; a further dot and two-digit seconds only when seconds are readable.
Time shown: 8.57.00
